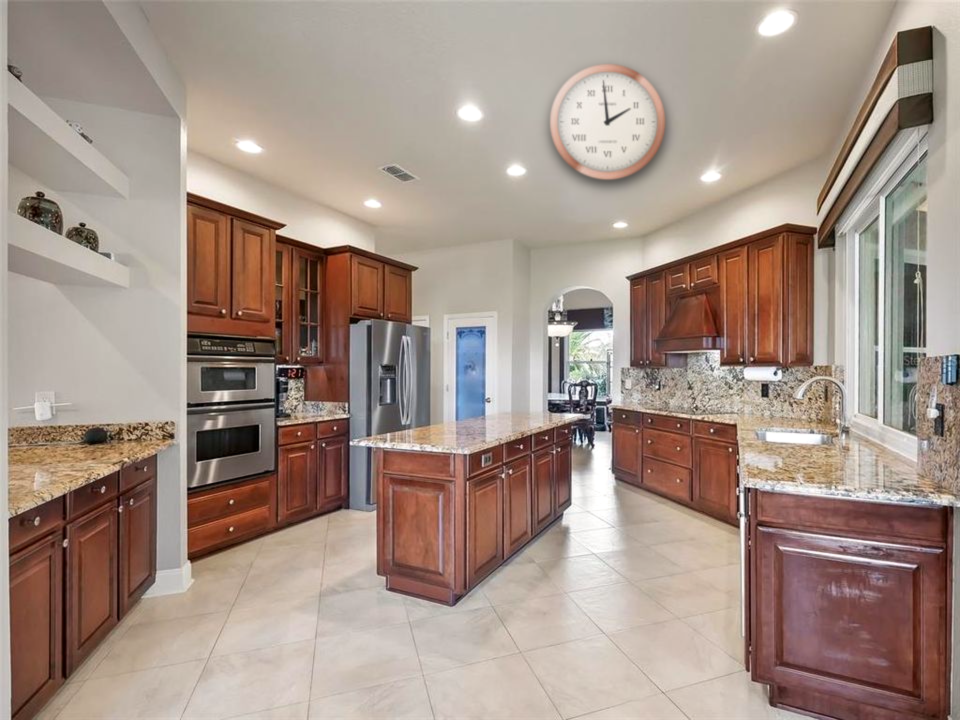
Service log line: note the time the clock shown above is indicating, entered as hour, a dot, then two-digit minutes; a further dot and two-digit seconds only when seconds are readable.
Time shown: 1.59
